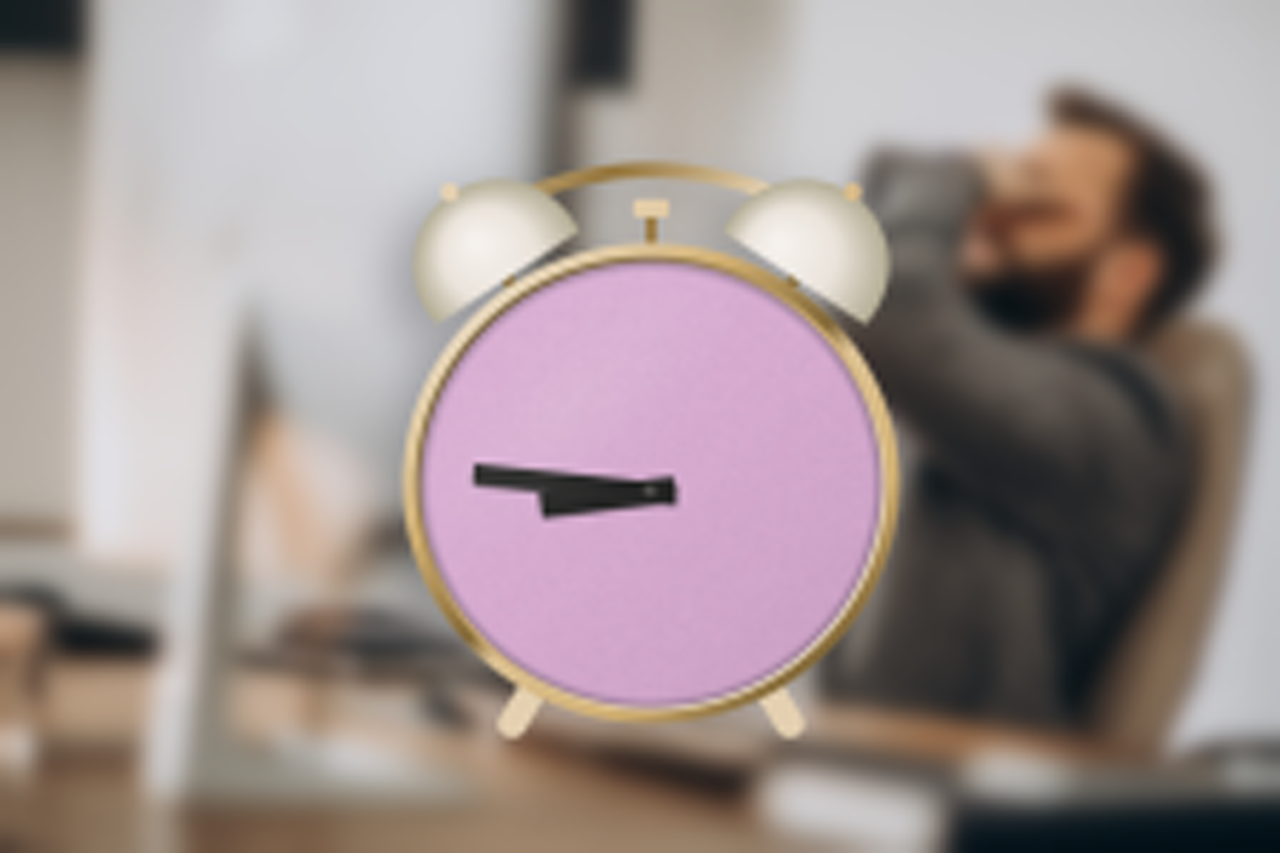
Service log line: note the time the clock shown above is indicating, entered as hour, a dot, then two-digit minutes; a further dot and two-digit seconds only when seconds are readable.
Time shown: 8.46
